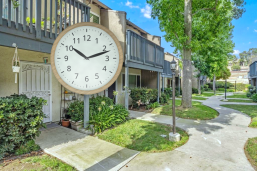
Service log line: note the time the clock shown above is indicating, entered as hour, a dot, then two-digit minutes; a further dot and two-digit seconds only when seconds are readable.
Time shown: 10.12
